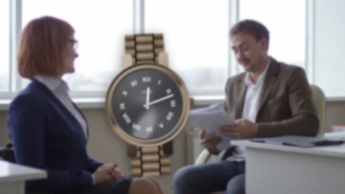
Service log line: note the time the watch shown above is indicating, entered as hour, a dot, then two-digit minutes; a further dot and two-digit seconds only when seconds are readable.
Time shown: 12.12
